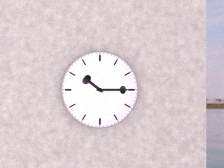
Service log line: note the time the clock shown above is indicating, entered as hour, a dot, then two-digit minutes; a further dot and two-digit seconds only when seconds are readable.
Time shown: 10.15
